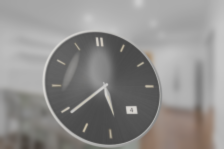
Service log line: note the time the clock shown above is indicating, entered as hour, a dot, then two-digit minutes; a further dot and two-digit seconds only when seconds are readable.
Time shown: 5.39
